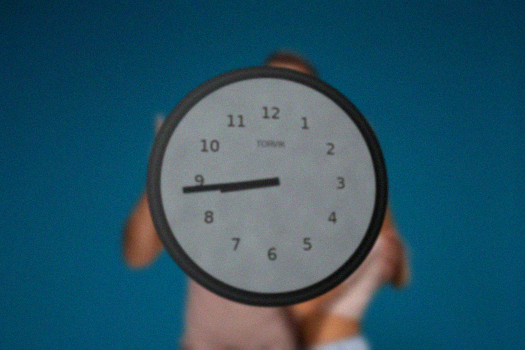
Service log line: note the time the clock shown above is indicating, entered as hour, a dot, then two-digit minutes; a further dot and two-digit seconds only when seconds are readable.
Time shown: 8.44
